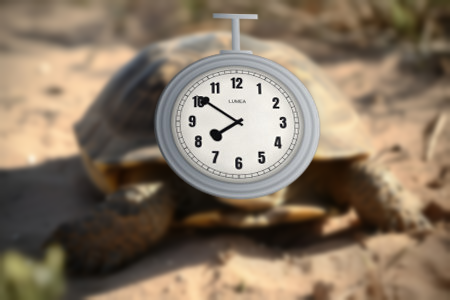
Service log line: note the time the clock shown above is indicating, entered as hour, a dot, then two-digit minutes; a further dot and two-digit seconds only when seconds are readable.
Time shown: 7.51
